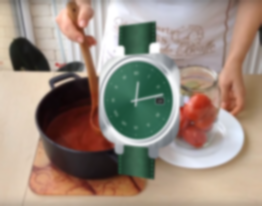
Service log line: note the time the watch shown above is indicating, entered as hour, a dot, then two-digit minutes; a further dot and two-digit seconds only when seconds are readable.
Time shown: 12.13
